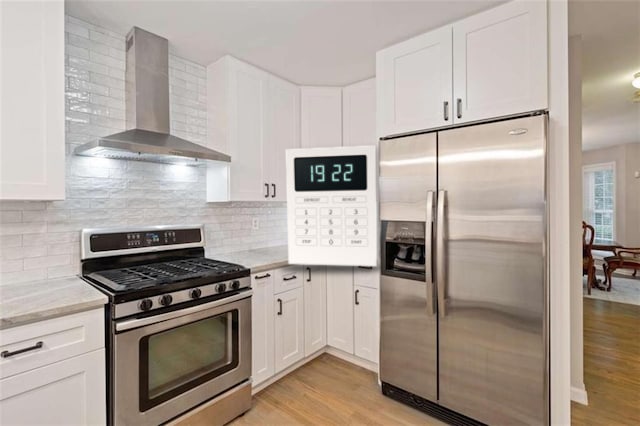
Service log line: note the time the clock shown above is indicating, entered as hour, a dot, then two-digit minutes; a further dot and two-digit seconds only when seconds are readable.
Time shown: 19.22
